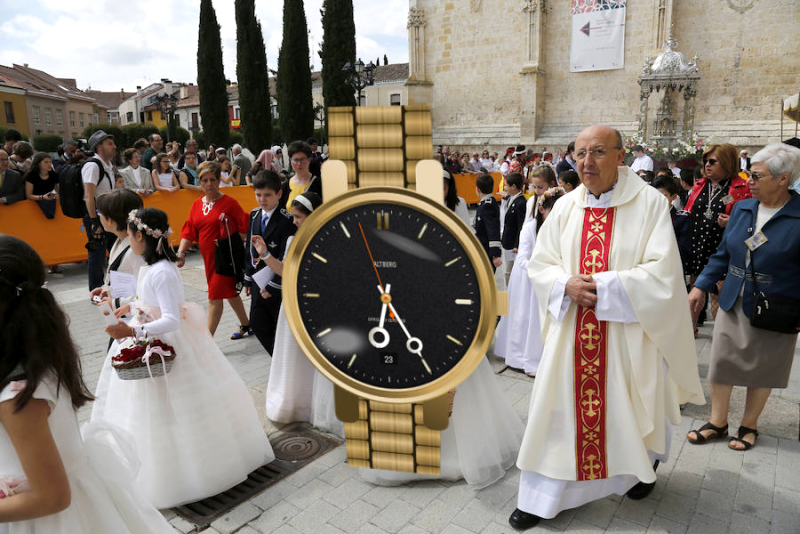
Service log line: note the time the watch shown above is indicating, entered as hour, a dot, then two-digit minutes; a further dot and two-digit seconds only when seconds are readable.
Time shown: 6.24.57
